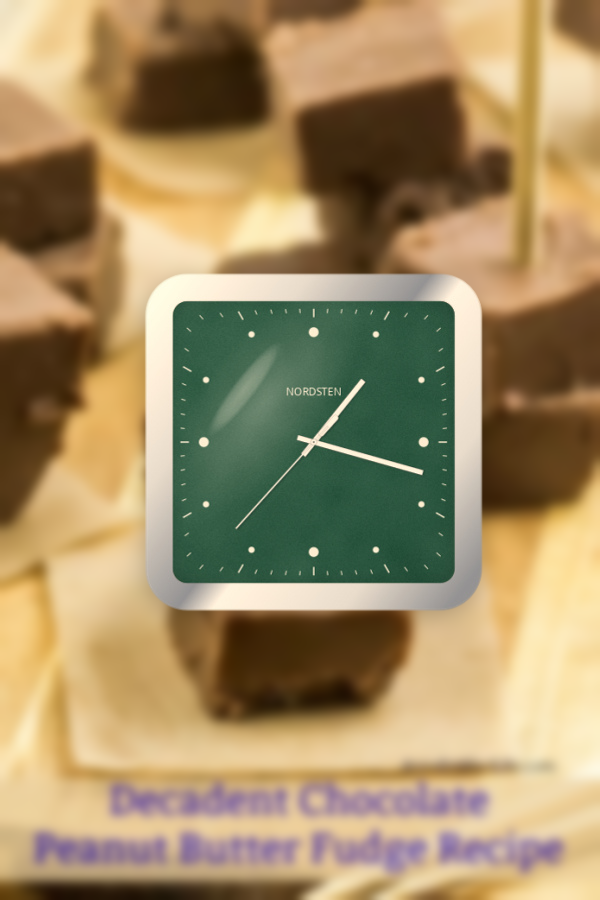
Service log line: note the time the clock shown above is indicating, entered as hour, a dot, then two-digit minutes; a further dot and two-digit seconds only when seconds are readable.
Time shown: 1.17.37
